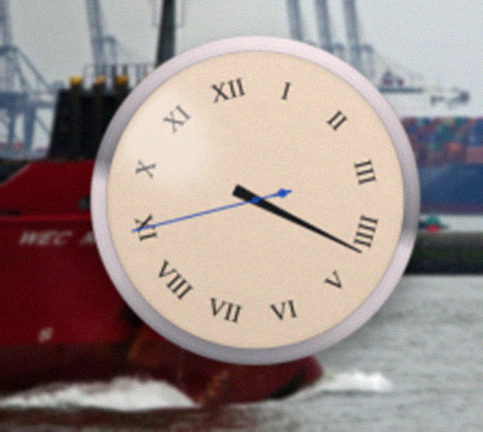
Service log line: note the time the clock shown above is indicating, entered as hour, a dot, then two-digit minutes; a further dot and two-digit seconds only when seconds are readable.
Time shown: 4.21.45
